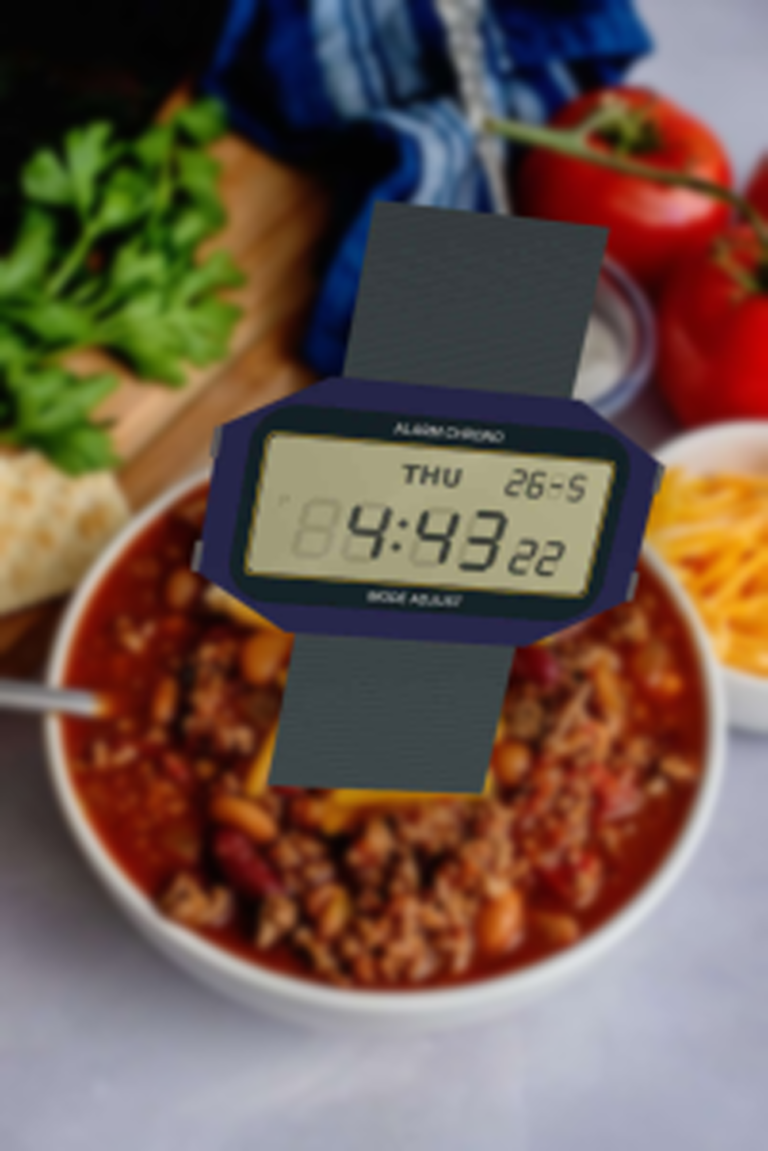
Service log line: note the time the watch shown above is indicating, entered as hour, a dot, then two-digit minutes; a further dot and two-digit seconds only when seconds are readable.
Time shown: 4.43.22
